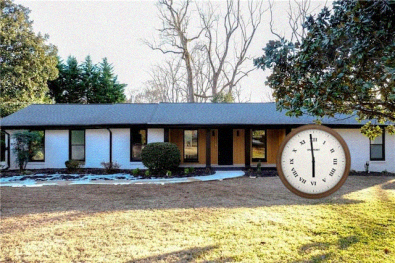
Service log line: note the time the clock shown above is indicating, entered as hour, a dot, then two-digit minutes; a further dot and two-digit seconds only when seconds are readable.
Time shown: 5.59
